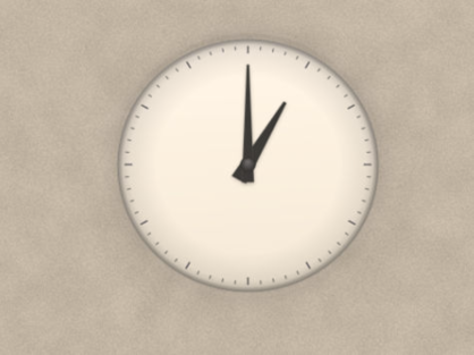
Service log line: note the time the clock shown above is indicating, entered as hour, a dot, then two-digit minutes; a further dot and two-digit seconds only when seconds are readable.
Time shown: 1.00
